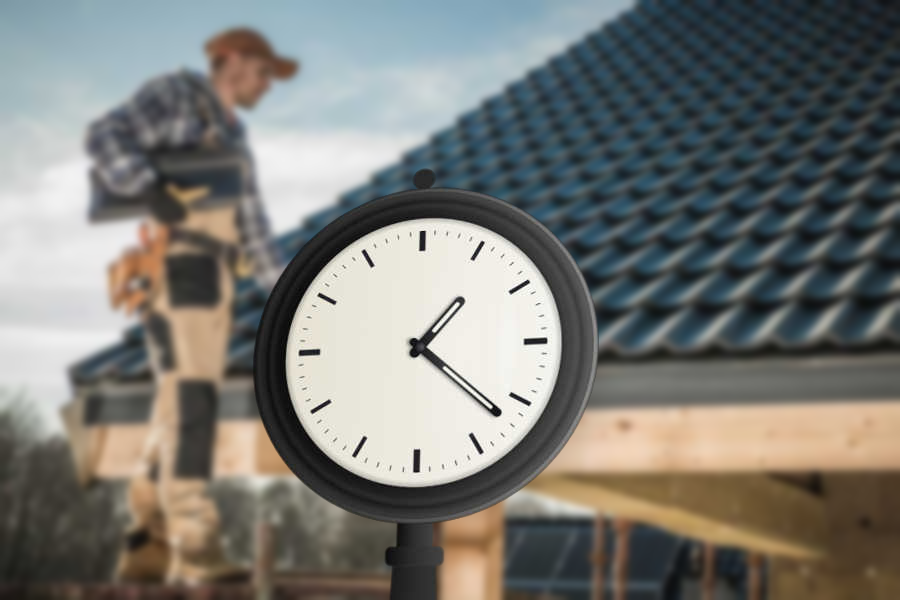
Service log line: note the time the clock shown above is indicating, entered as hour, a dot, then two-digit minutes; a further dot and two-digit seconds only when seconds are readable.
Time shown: 1.22
